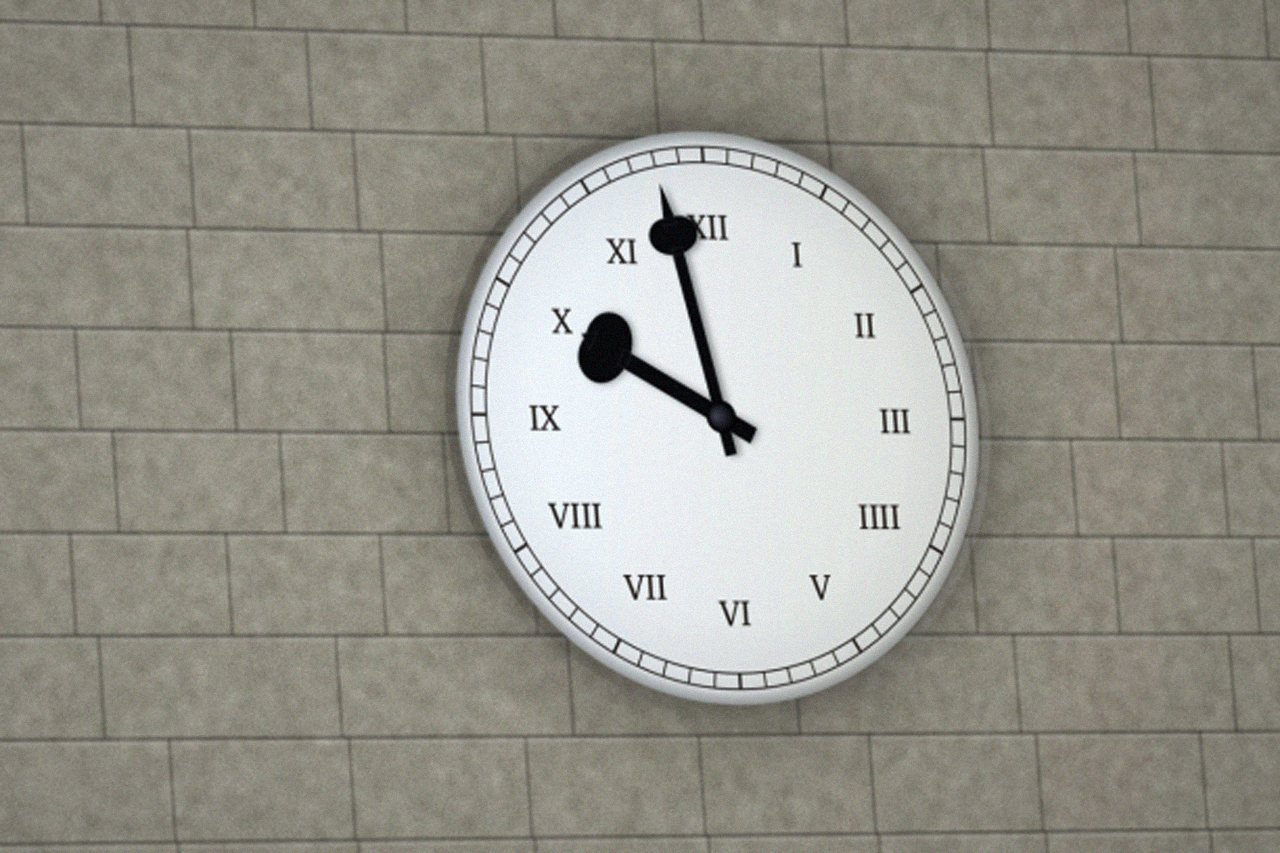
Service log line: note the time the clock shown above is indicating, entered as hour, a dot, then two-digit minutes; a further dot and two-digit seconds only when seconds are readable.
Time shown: 9.58
